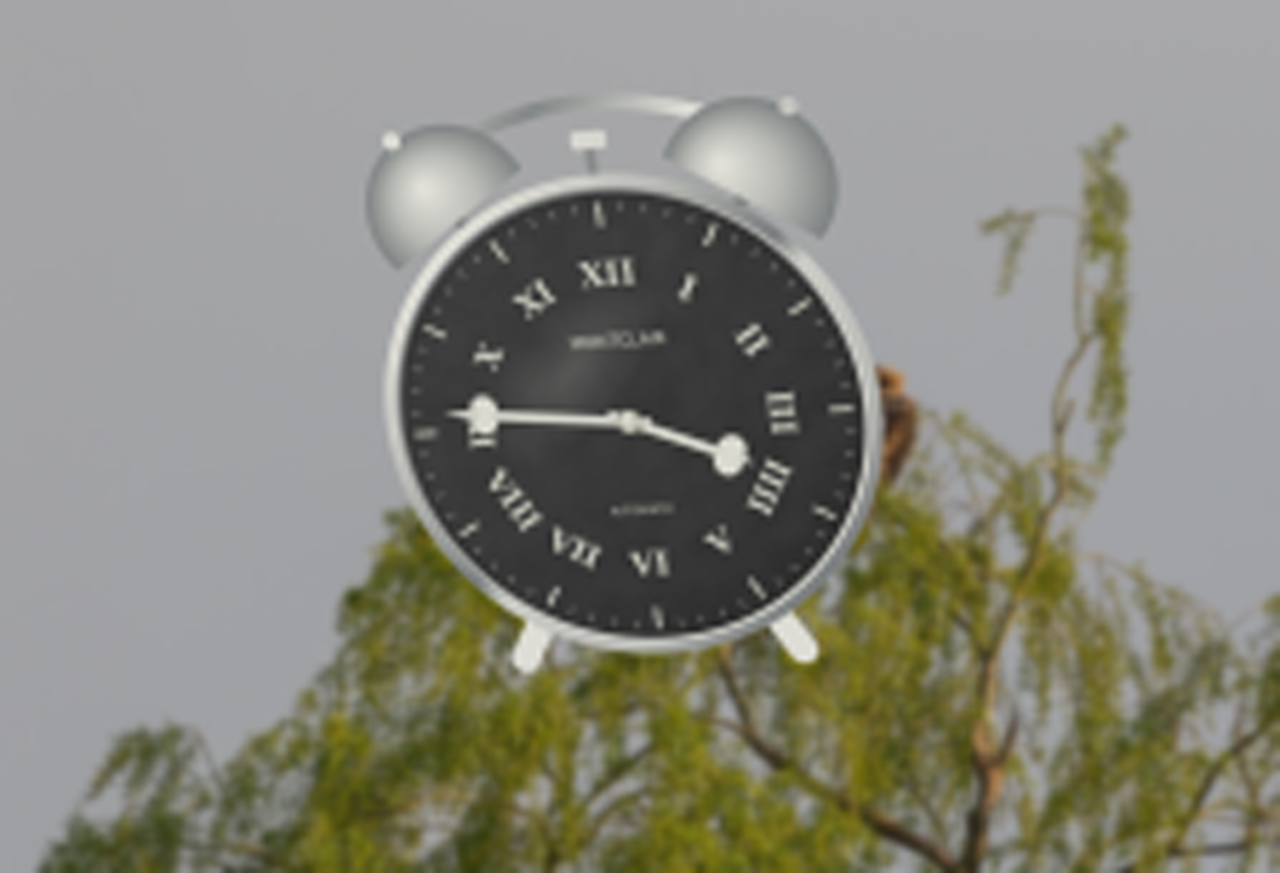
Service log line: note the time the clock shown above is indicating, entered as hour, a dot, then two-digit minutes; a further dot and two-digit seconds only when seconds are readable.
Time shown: 3.46
